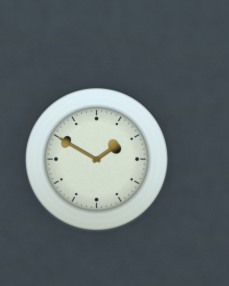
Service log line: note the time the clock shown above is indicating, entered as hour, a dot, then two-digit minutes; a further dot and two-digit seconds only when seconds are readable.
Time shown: 1.50
